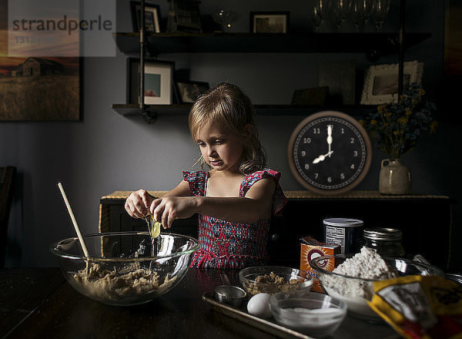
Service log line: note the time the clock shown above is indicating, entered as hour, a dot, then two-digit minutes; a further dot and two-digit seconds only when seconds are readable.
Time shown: 8.00
